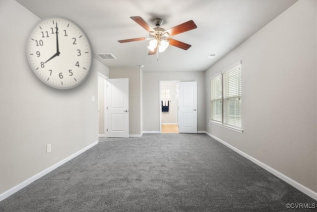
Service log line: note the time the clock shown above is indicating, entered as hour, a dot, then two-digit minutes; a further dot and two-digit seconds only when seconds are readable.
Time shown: 8.01
